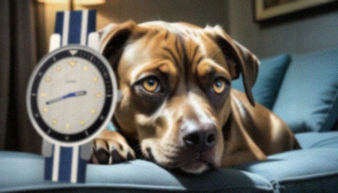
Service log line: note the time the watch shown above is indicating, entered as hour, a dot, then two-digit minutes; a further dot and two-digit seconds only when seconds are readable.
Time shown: 2.42
